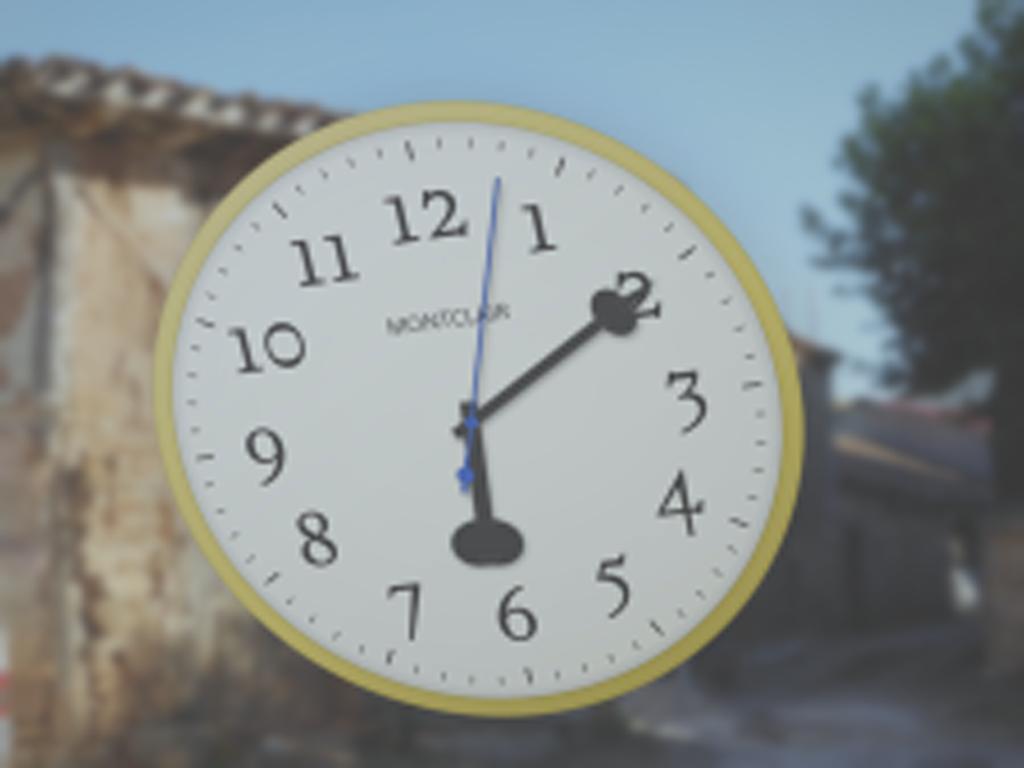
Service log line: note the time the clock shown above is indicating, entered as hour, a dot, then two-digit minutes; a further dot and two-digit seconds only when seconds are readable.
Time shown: 6.10.03
